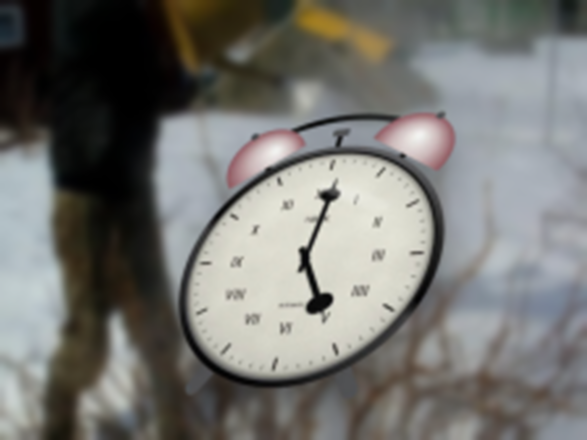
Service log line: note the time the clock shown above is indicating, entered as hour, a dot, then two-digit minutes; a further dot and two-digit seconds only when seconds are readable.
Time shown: 5.01
